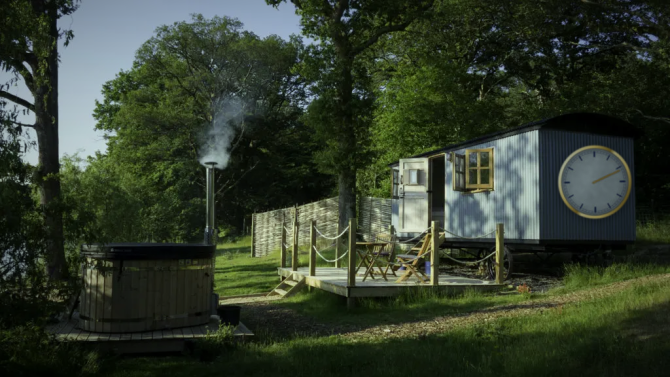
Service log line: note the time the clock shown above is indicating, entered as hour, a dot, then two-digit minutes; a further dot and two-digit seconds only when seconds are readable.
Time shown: 2.11
